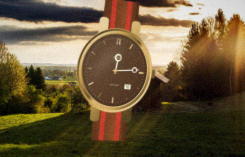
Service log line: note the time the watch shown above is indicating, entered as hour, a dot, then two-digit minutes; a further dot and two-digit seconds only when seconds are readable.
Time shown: 12.14
